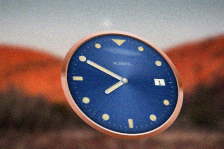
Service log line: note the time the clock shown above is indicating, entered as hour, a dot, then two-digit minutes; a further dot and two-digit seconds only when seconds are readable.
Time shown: 7.50
